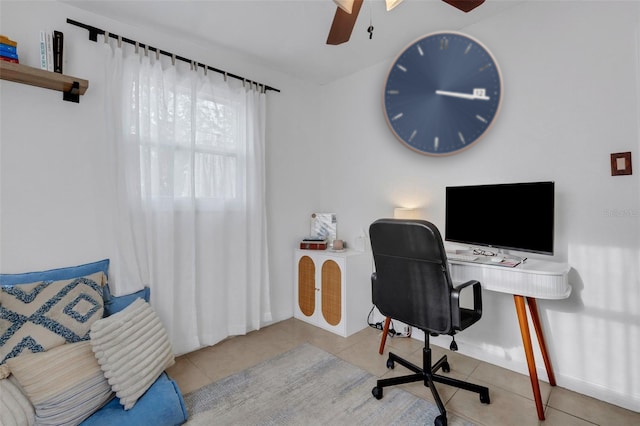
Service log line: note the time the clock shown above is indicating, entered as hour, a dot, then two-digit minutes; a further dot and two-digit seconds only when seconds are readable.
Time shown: 3.16
